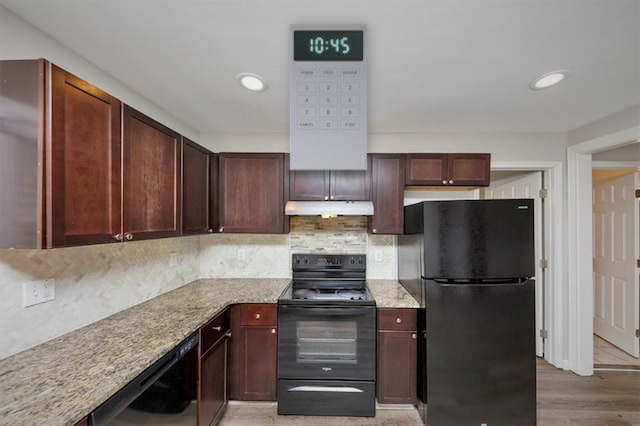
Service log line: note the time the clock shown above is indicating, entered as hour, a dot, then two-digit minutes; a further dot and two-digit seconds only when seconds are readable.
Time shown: 10.45
